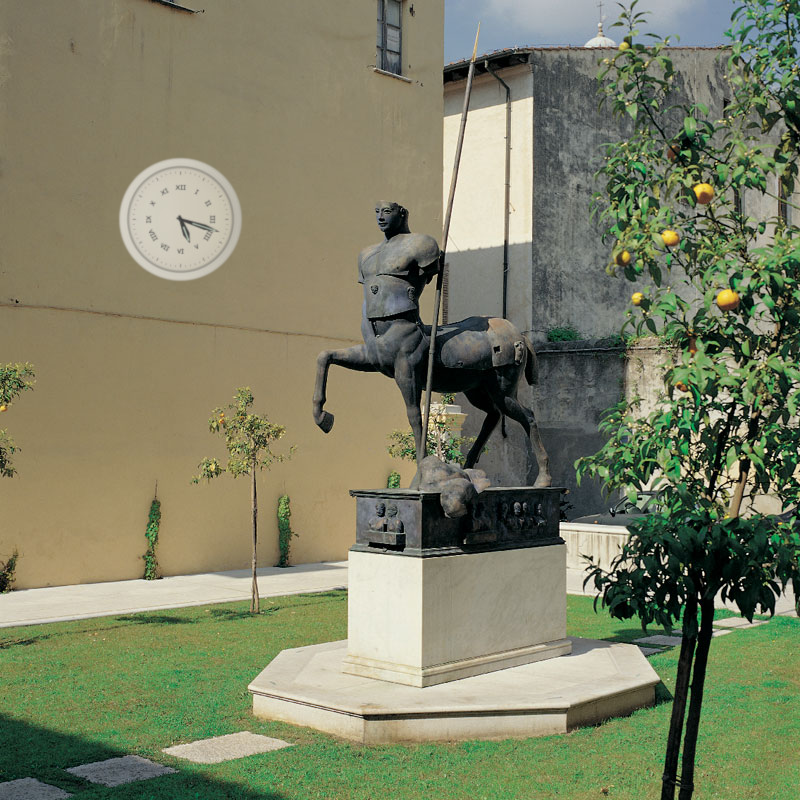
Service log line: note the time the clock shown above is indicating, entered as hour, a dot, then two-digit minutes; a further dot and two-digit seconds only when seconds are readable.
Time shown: 5.18
